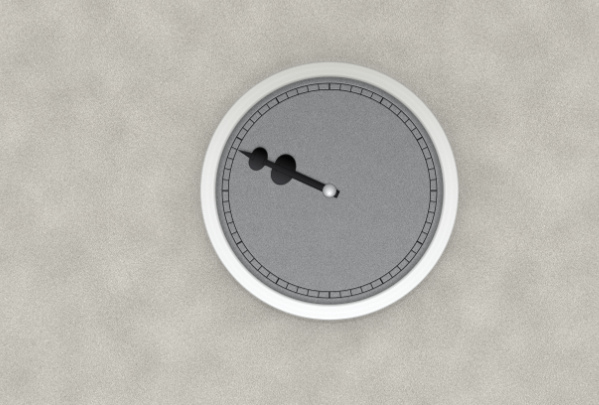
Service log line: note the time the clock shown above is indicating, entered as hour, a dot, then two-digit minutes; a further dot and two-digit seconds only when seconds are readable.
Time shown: 9.49
